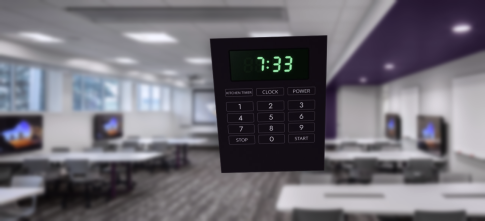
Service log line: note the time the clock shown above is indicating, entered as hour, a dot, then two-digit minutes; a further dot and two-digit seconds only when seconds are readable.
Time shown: 7.33
